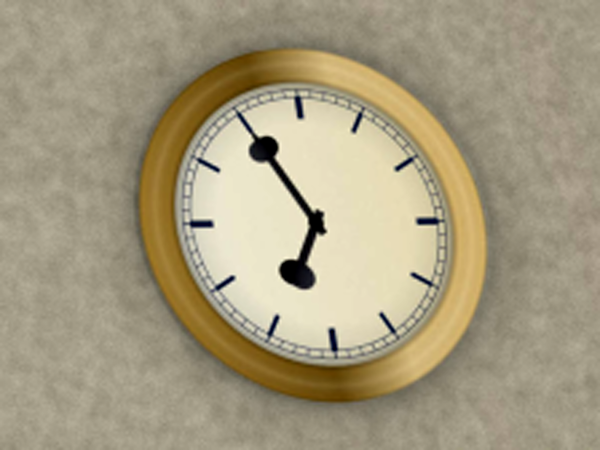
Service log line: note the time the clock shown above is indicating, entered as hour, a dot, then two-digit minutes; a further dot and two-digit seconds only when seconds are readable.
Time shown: 6.55
